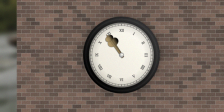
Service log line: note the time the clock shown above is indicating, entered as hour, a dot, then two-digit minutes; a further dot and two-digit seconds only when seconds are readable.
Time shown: 10.54
